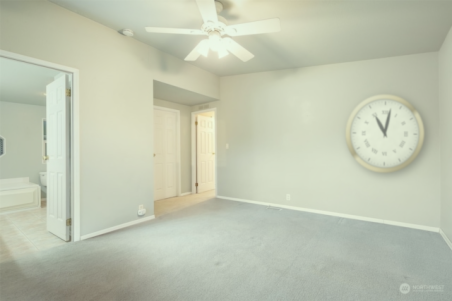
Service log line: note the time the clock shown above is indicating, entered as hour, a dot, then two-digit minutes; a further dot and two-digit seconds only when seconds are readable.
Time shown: 11.02
